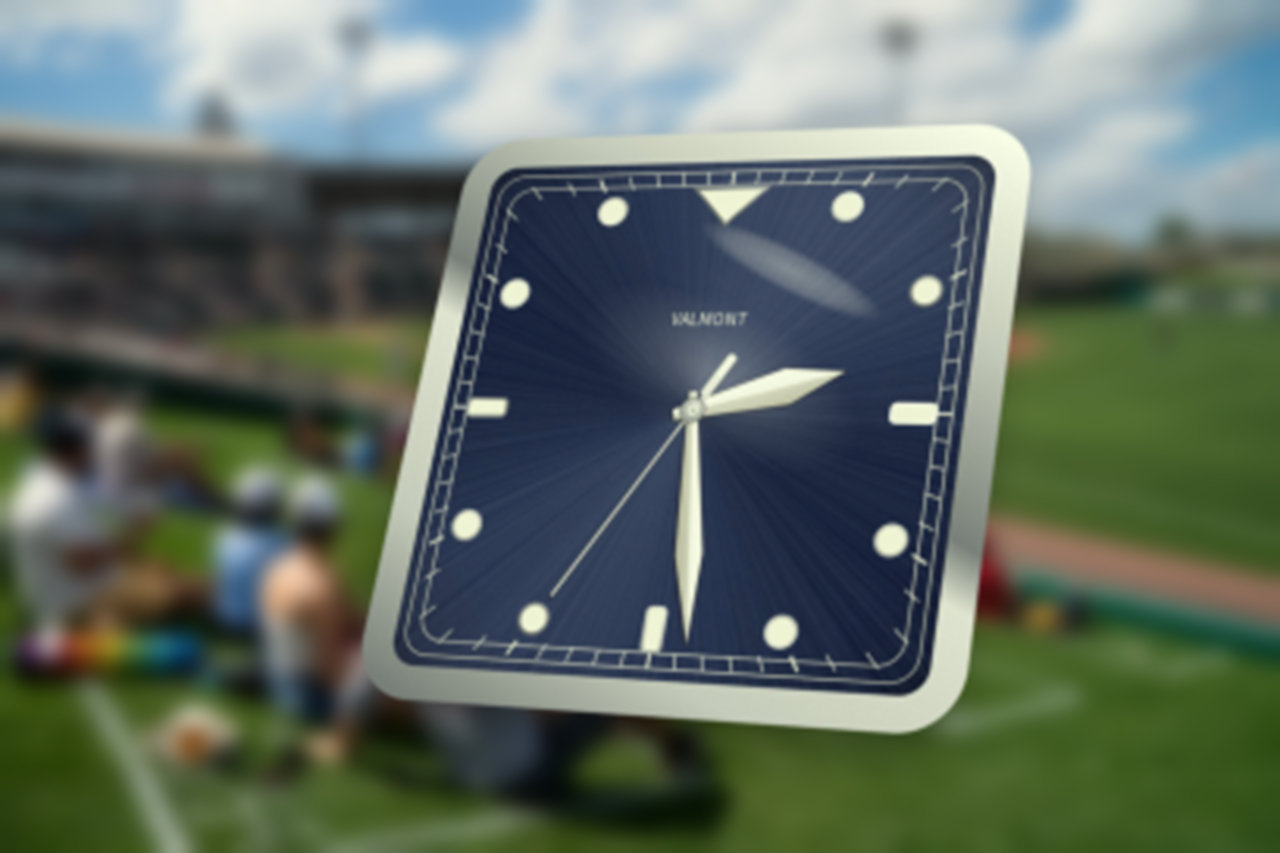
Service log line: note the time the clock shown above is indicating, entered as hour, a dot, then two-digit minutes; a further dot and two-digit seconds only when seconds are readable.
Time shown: 2.28.35
